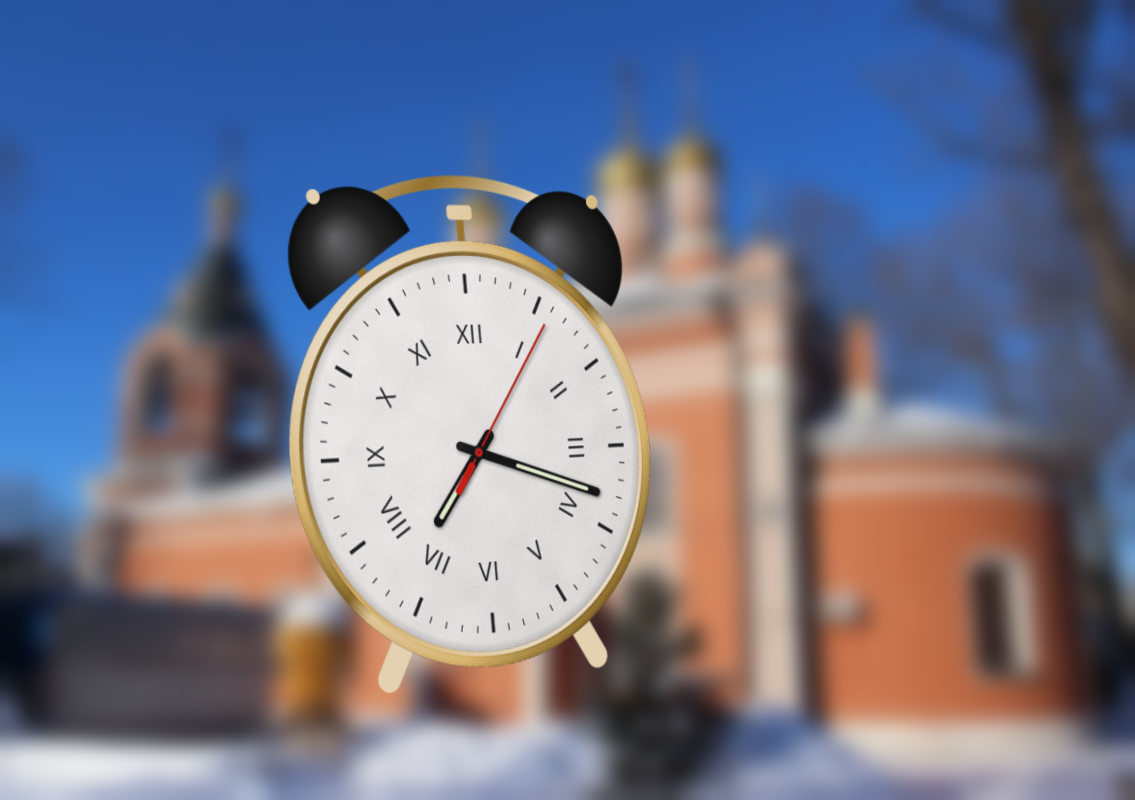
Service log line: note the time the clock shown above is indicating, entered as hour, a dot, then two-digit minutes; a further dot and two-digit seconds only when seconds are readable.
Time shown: 7.18.06
